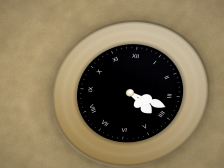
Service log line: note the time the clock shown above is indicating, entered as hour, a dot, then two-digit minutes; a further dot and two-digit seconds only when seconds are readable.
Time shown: 4.18
